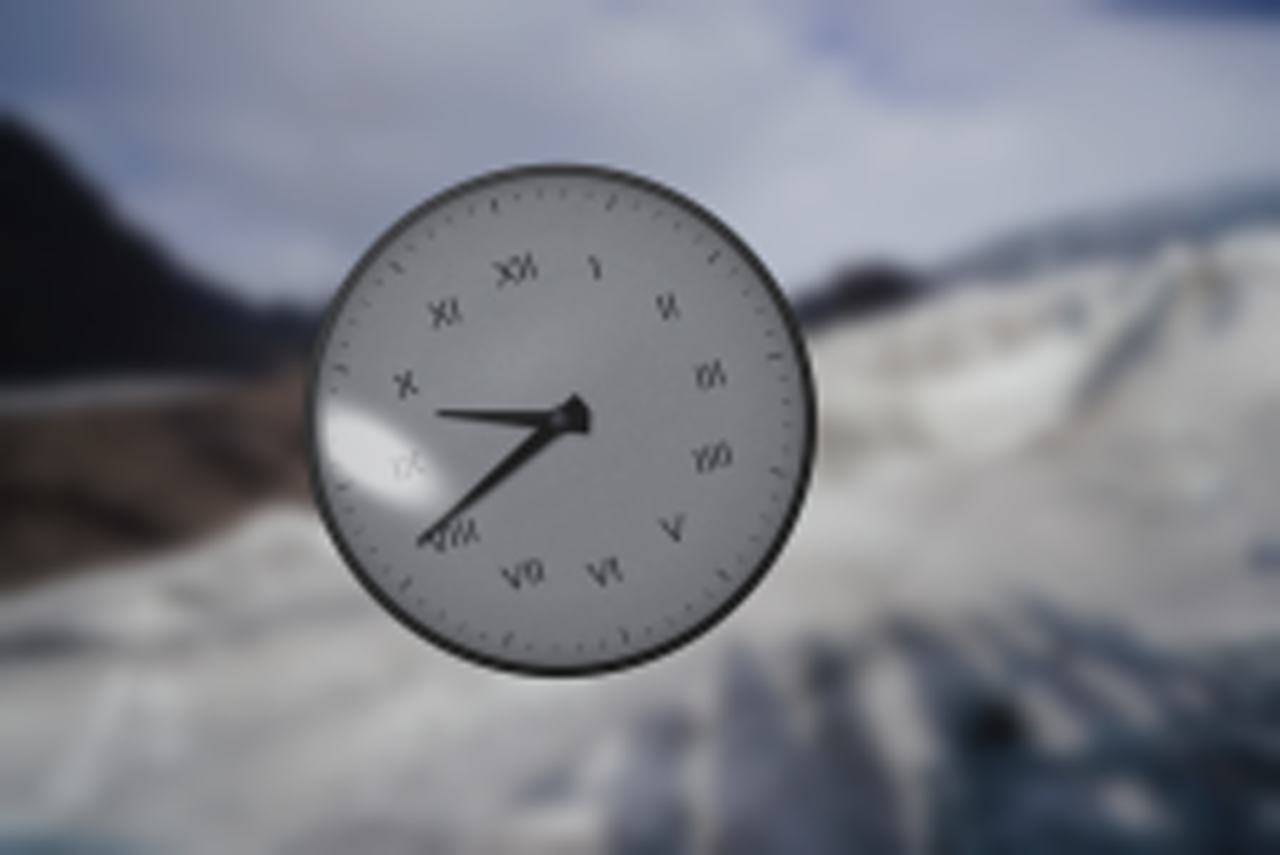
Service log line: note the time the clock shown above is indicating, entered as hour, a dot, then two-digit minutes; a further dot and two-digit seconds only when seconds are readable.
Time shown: 9.41
